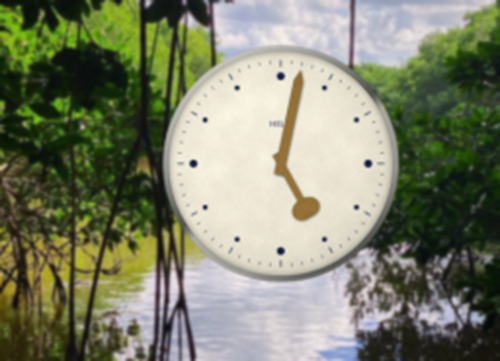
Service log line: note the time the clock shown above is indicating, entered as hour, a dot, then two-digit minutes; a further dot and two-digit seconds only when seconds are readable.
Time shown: 5.02
